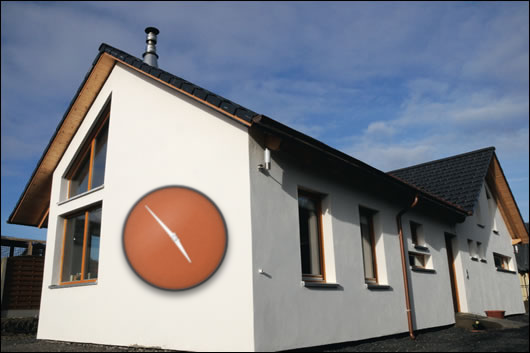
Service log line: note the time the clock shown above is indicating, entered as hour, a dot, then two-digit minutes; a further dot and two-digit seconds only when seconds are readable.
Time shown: 4.53
